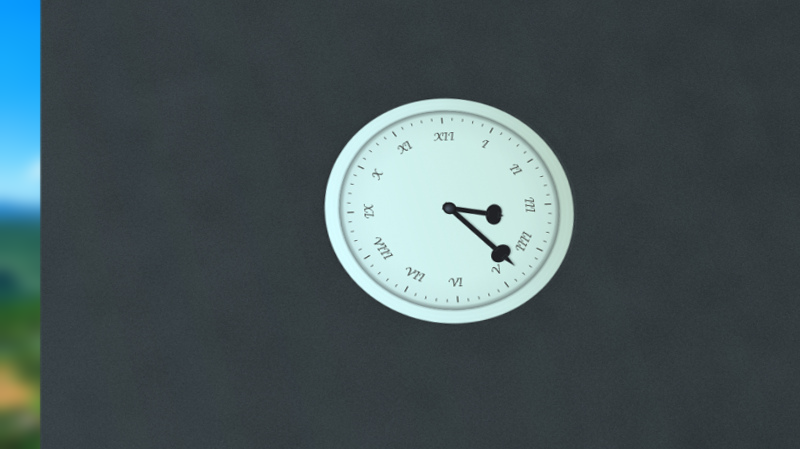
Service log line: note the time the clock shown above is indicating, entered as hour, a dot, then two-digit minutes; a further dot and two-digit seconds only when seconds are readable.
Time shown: 3.23
